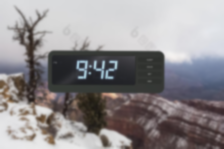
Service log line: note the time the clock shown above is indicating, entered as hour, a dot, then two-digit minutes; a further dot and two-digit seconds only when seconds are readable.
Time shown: 9.42
